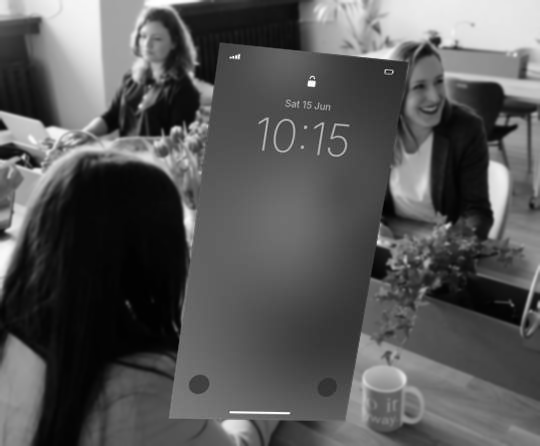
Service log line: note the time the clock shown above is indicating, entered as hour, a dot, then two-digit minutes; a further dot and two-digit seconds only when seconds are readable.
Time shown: 10.15
